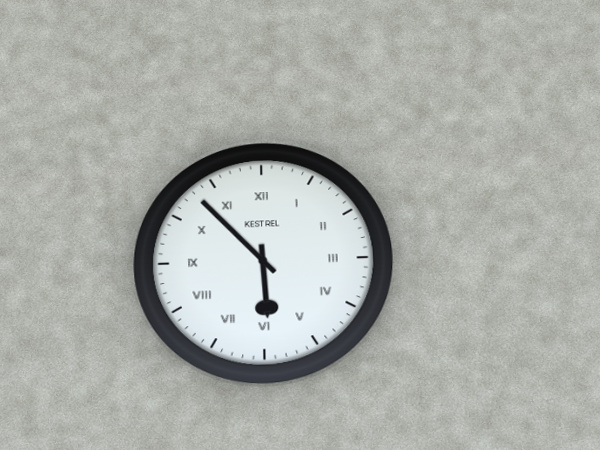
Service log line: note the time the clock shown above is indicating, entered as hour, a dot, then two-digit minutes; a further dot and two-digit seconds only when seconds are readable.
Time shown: 5.53
